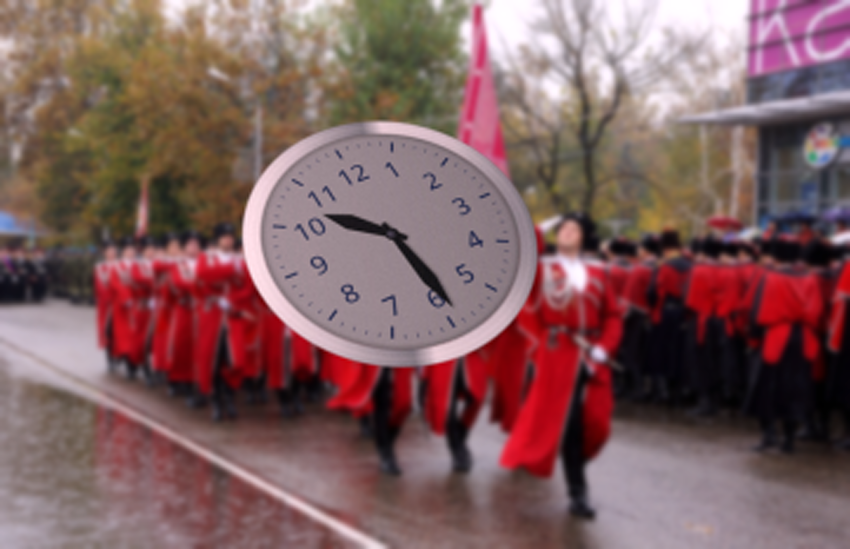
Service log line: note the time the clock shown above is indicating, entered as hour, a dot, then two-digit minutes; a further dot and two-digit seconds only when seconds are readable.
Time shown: 10.29
